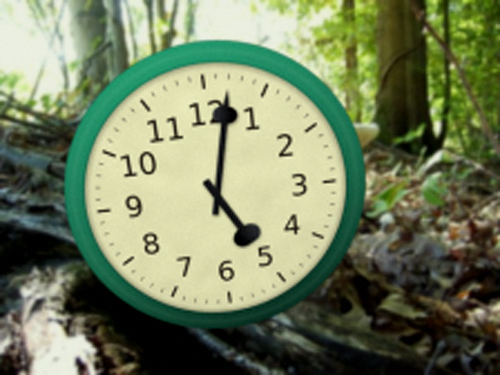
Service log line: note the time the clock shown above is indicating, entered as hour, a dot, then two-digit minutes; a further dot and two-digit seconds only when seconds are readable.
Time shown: 5.02
